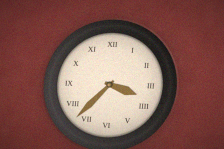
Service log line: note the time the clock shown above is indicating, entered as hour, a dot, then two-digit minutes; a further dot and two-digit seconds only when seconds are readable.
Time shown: 3.37
